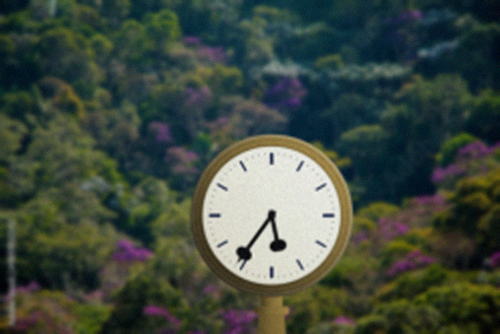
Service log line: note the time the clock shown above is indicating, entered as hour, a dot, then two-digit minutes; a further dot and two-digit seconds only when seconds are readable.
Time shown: 5.36
